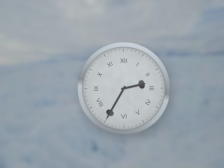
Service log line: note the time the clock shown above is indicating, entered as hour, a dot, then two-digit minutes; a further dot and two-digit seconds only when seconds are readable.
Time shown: 2.35
